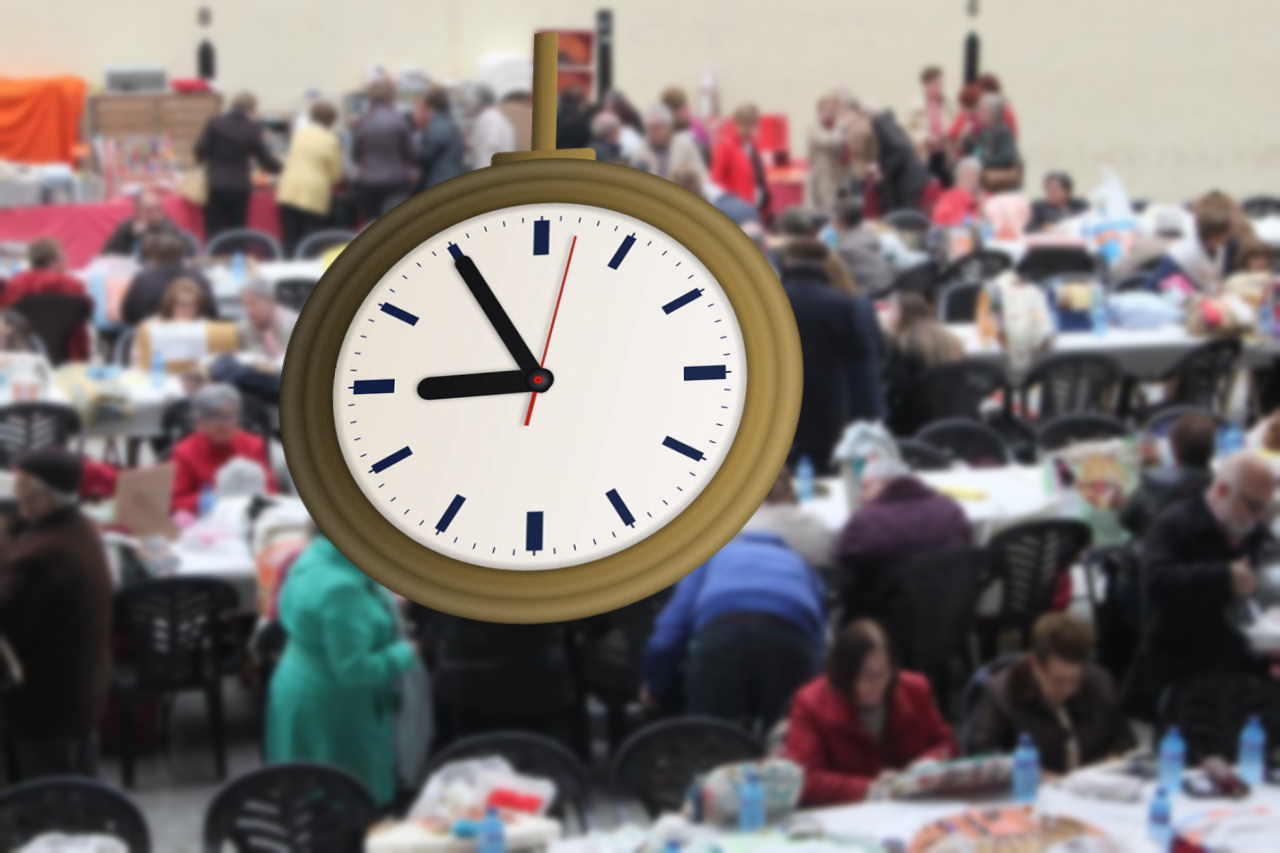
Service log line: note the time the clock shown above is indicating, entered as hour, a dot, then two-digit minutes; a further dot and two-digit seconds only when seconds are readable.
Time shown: 8.55.02
